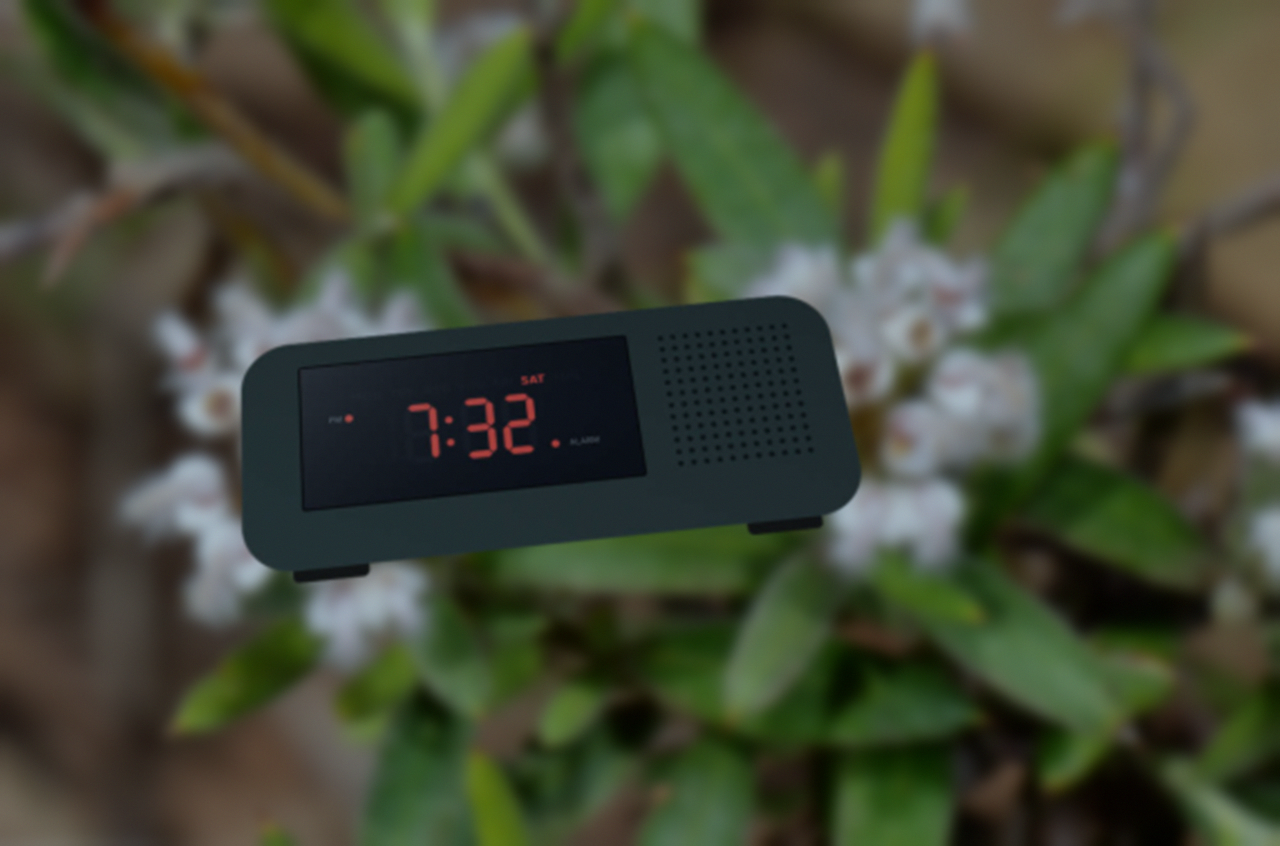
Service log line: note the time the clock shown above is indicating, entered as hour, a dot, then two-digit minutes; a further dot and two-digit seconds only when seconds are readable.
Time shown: 7.32
